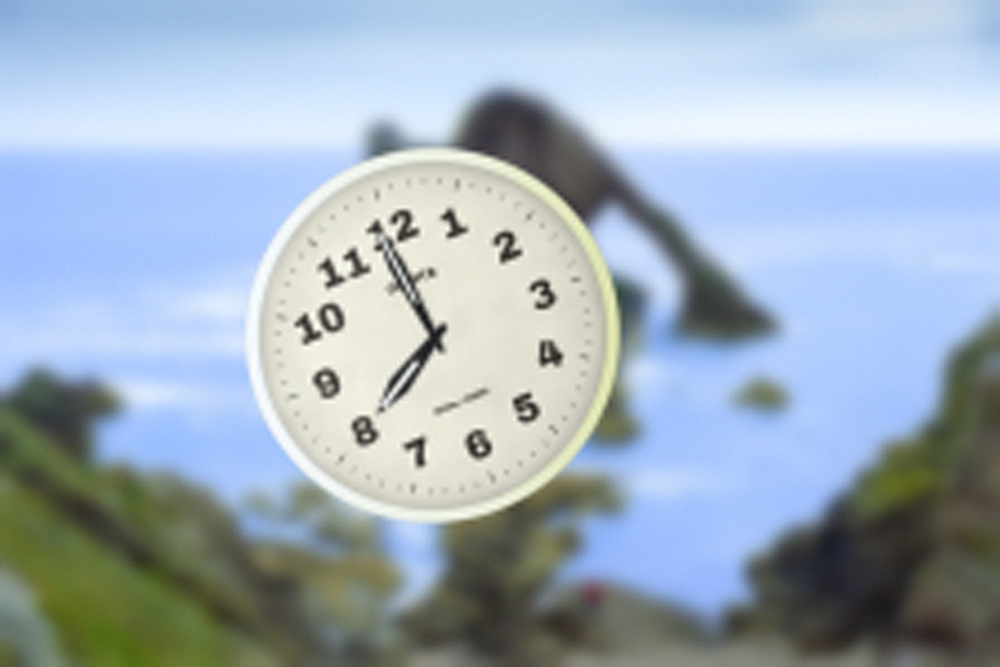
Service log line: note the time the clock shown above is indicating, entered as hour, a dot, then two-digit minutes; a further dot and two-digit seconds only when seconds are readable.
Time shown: 7.59
